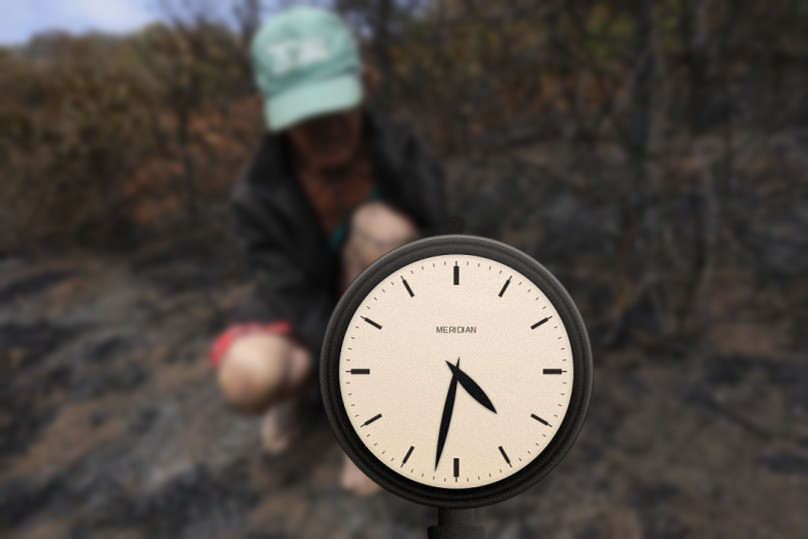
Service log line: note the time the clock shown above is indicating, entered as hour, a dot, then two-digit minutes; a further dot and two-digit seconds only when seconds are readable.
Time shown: 4.32
